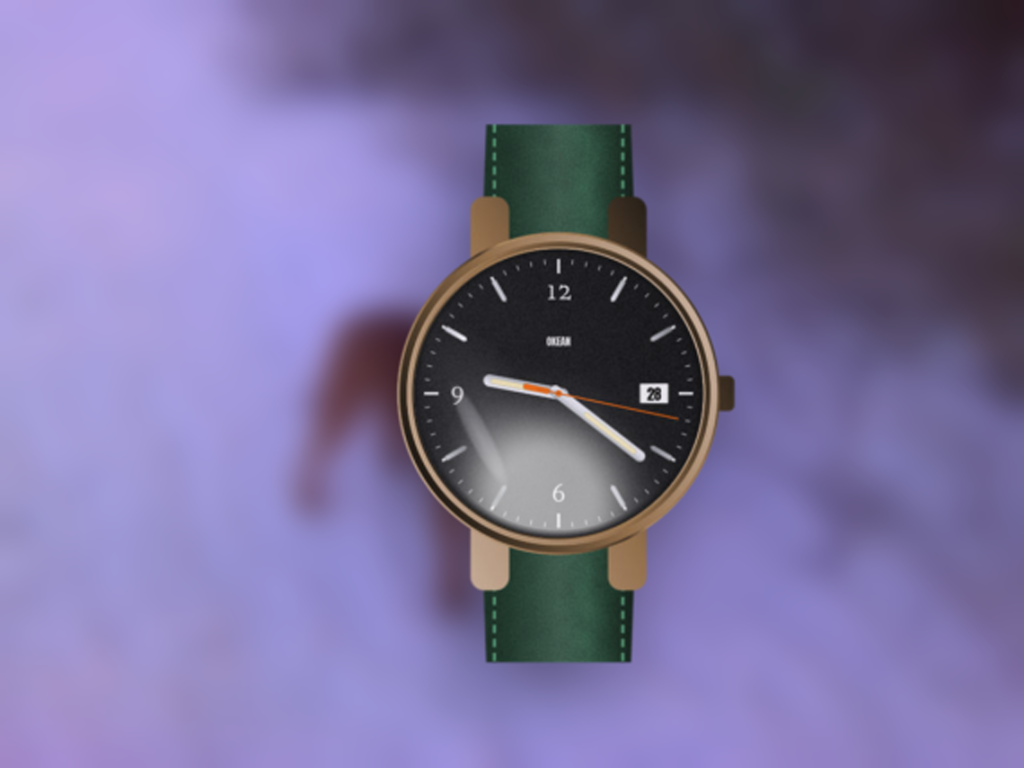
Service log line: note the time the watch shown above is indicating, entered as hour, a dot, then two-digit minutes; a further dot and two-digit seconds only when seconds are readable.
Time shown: 9.21.17
